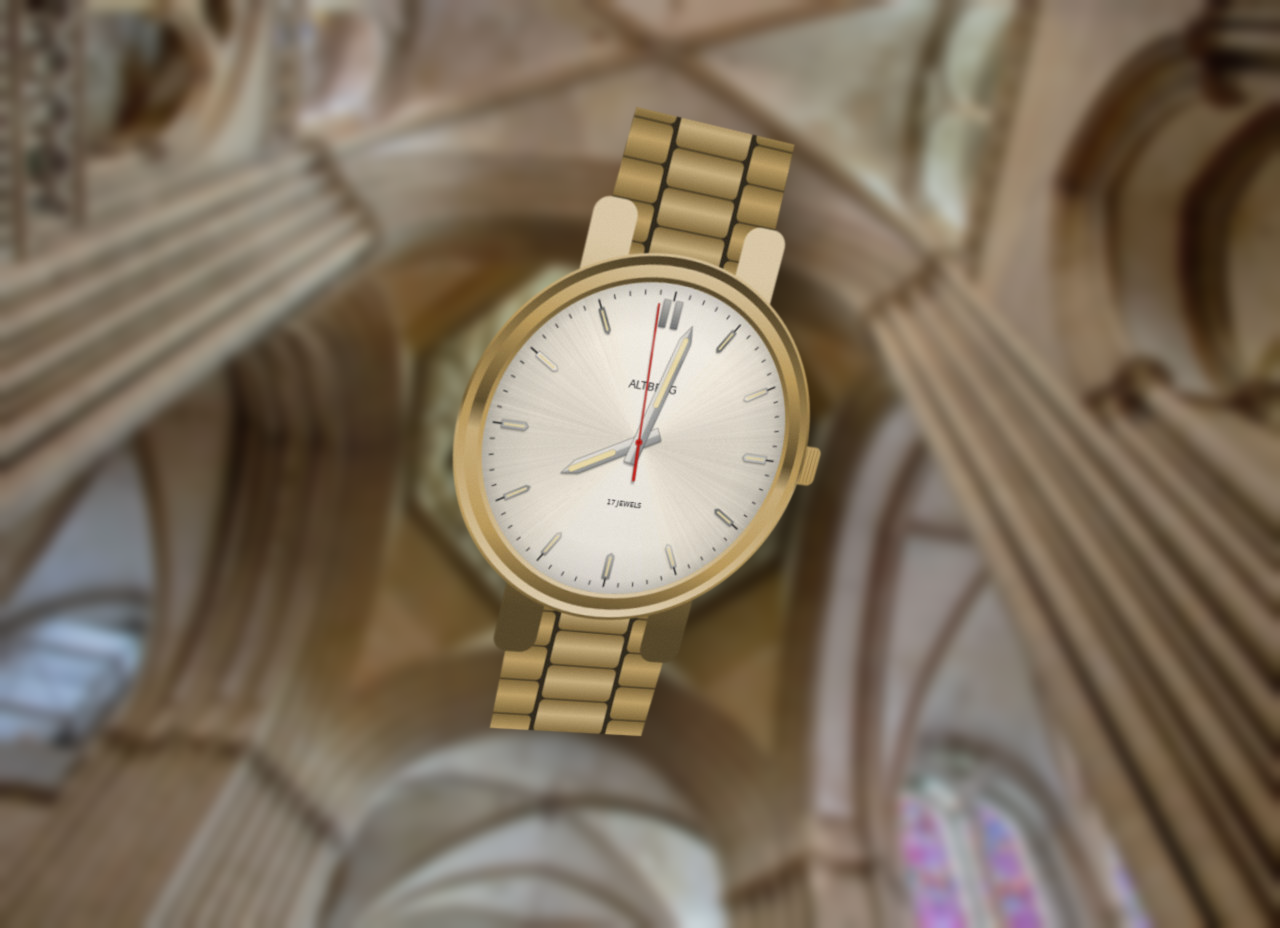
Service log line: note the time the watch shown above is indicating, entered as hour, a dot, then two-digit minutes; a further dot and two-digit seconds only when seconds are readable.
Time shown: 8.01.59
